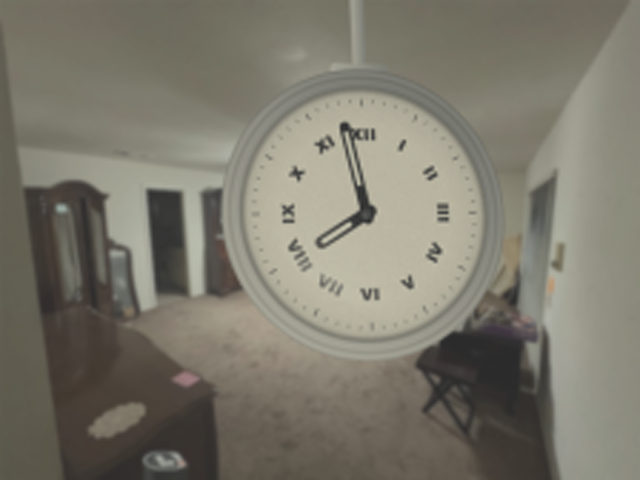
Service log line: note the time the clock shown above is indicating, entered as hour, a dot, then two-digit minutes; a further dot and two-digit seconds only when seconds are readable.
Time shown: 7.58
